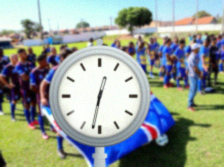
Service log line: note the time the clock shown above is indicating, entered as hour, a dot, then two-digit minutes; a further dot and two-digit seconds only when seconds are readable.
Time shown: 12.32
